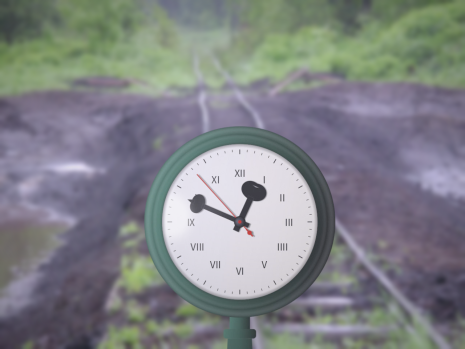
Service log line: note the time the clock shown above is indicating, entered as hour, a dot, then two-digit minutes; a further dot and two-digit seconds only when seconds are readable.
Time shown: 12.48.53
